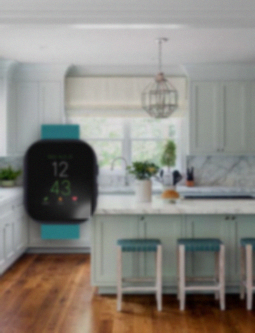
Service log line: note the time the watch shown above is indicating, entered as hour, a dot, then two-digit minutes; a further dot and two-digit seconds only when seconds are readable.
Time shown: 12.43
